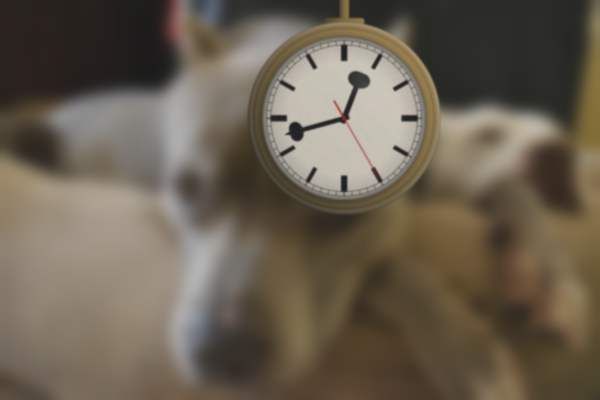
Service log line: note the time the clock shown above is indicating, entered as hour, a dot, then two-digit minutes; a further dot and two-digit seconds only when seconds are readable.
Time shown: 12.42.25
